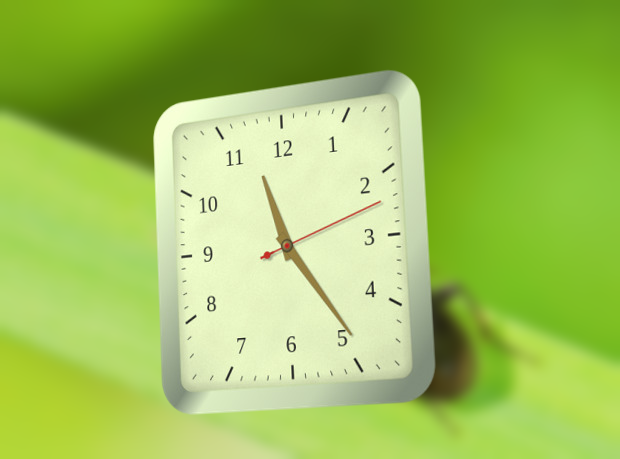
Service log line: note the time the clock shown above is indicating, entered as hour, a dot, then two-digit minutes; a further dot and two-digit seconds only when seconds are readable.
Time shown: 11.24.12
